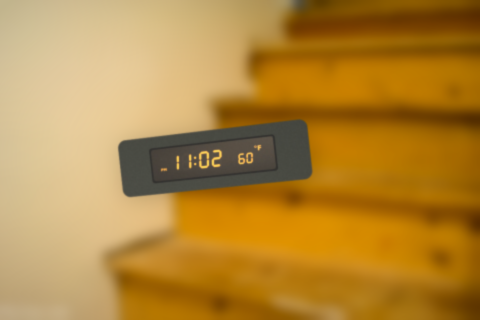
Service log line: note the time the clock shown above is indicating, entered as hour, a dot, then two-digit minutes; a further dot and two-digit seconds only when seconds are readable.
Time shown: 11.02
